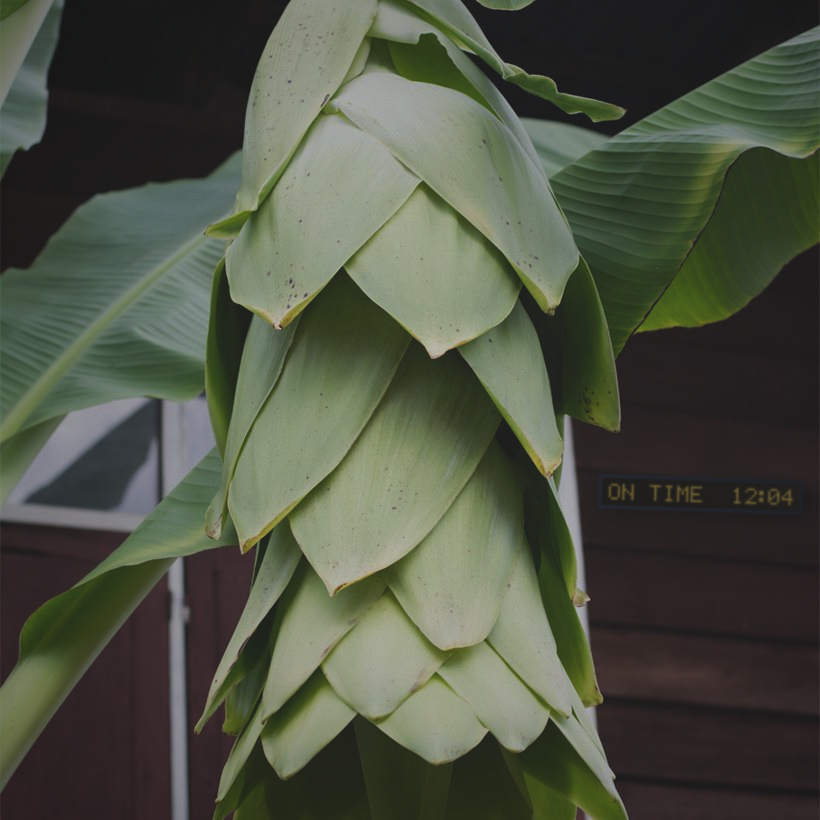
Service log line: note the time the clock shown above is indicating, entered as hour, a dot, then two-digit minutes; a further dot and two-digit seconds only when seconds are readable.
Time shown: 12.04
